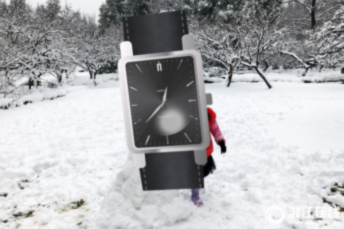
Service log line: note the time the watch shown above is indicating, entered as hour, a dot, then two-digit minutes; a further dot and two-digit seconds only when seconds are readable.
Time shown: 12.38
